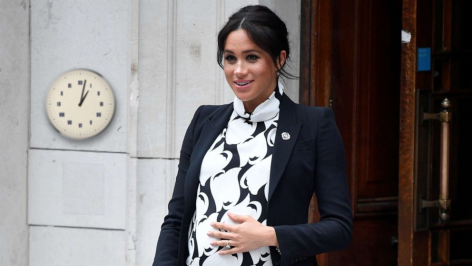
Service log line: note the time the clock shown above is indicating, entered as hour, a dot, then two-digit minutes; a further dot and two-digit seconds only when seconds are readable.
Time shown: 1.02
